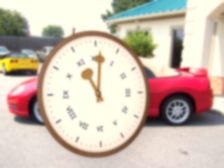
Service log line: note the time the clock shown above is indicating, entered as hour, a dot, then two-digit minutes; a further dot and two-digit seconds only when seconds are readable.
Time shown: 11.01
